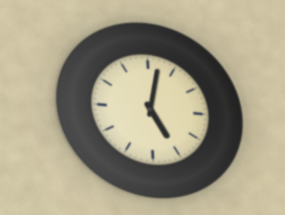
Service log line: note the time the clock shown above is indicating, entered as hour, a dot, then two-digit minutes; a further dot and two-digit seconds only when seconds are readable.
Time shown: 5.02
